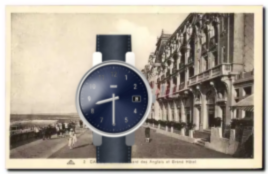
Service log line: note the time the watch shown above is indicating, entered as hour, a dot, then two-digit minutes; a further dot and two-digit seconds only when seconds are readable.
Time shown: 8.30
